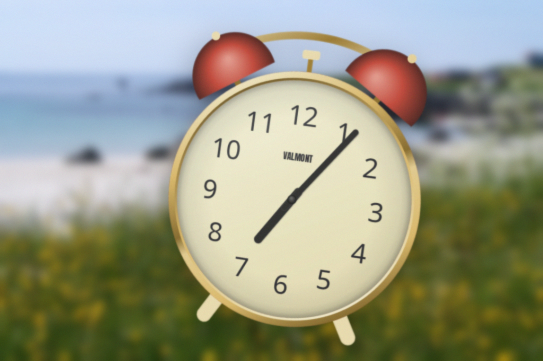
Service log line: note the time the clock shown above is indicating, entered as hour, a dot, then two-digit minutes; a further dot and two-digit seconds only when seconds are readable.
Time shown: 7.06
